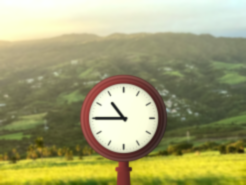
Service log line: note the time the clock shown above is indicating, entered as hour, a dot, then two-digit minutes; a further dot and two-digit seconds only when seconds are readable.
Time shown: 10.45
